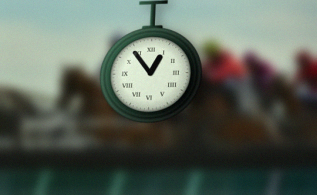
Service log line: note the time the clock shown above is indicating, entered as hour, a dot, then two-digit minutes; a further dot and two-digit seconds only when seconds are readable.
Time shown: 12.54
